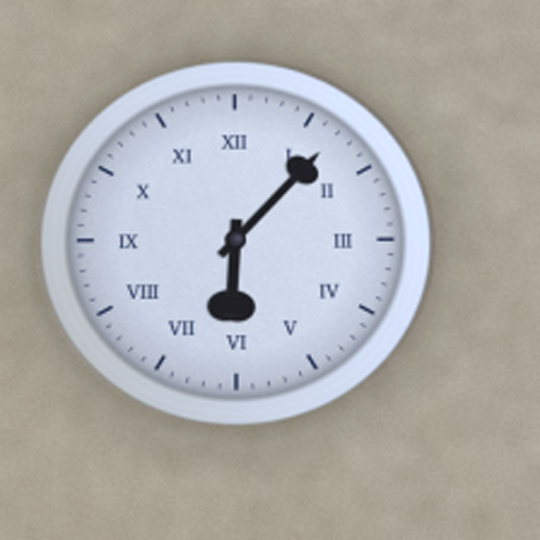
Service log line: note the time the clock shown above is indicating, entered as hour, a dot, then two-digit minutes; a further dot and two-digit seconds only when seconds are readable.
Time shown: 6.07
